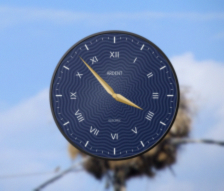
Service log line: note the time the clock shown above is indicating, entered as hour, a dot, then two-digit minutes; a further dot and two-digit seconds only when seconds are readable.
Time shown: 3.53
